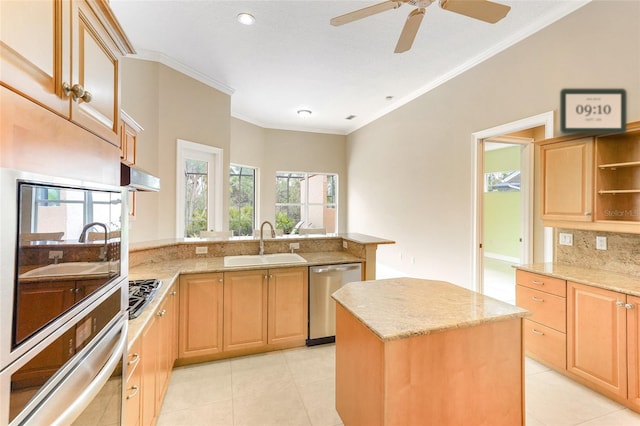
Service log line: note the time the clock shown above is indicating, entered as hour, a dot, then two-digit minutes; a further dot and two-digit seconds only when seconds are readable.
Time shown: 9.10
